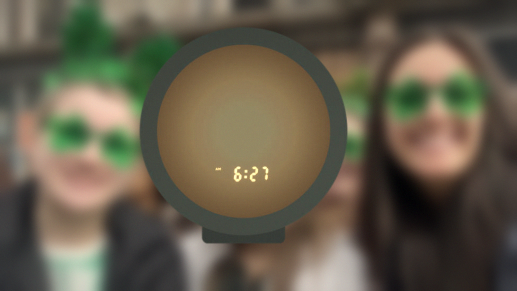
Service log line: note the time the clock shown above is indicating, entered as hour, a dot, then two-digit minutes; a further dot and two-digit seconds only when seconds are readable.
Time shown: 6.27
